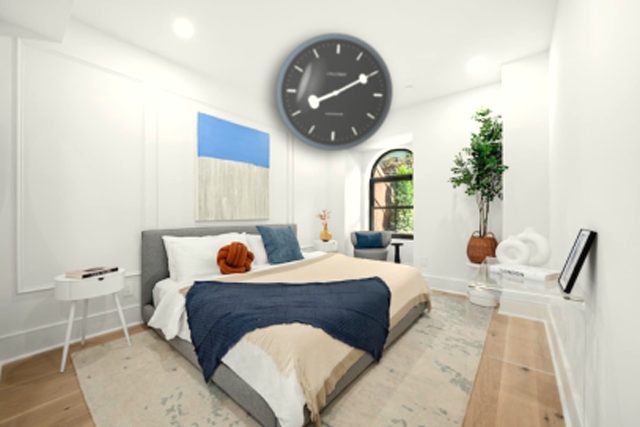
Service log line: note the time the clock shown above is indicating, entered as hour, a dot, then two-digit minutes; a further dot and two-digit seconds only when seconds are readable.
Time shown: 8.10
